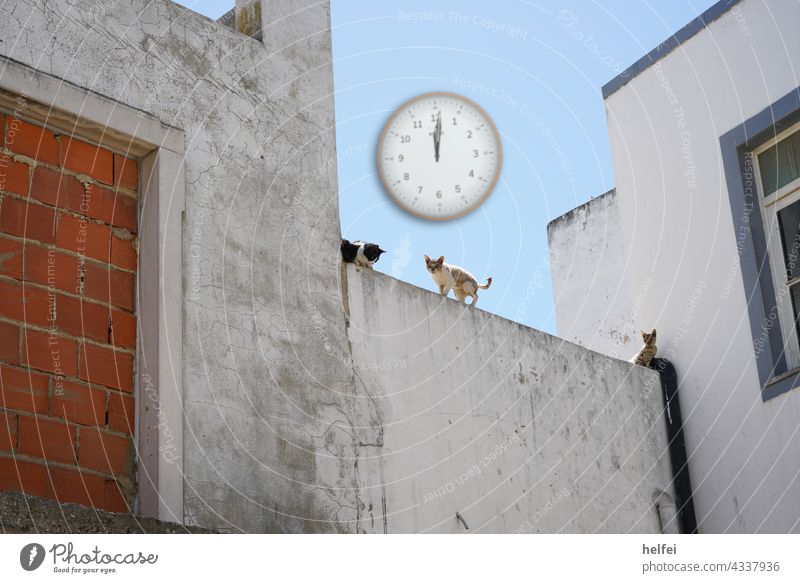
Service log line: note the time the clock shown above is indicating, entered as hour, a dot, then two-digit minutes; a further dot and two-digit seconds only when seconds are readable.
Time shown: 12.01
